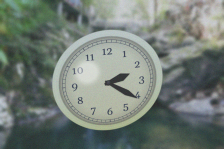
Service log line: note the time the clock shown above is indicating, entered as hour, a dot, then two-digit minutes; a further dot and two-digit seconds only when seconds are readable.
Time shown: 2.21
